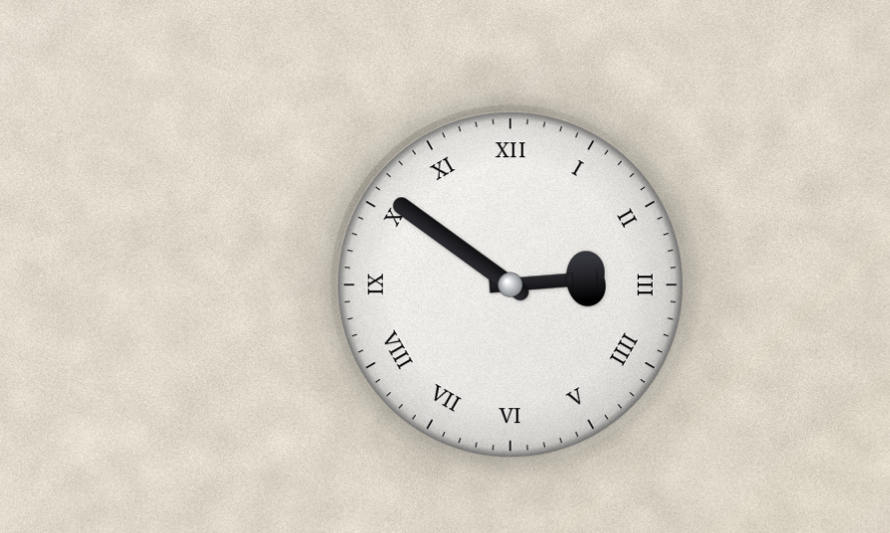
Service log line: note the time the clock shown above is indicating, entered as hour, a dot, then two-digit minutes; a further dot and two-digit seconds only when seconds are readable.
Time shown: 2.51
